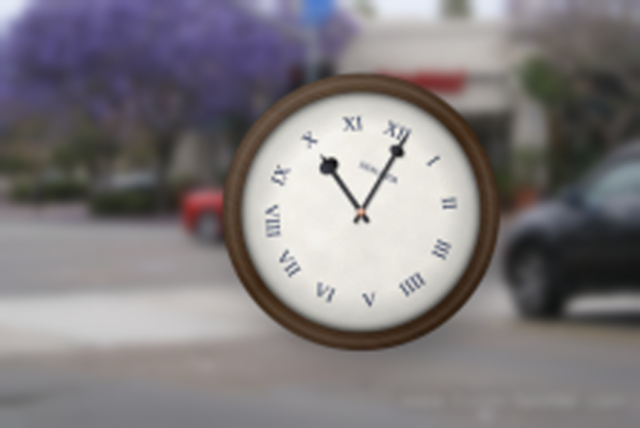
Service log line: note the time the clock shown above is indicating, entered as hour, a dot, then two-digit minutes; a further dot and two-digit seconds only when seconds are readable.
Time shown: 10.01
